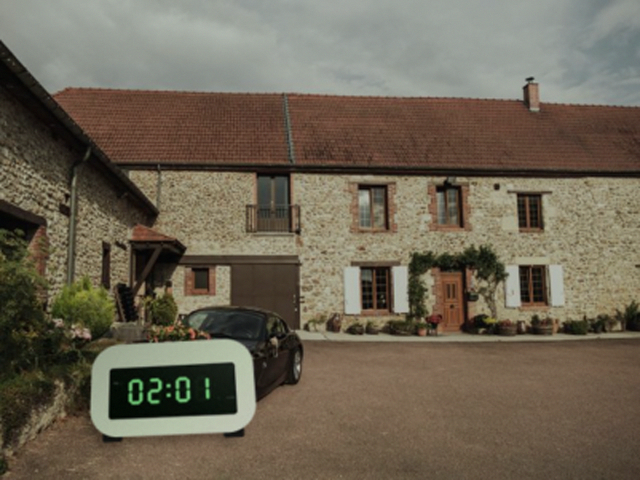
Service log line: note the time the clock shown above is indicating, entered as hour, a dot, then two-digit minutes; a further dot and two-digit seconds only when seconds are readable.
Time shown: 2.01
